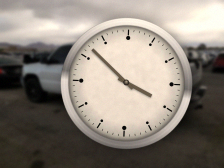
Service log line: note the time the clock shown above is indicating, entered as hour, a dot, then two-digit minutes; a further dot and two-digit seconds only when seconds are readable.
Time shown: 3.52
